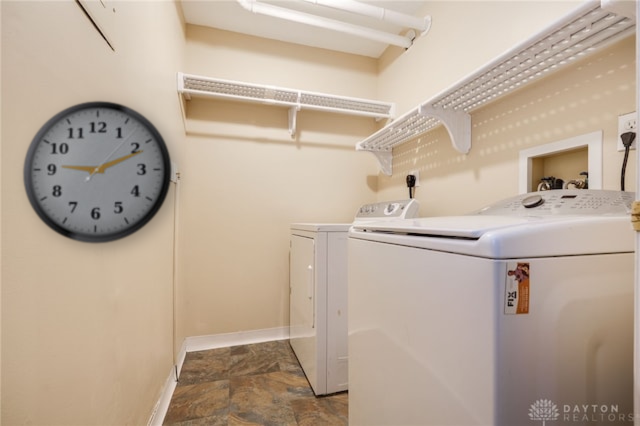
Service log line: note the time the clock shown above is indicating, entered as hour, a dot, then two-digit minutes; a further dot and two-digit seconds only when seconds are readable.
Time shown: 9.11.07
